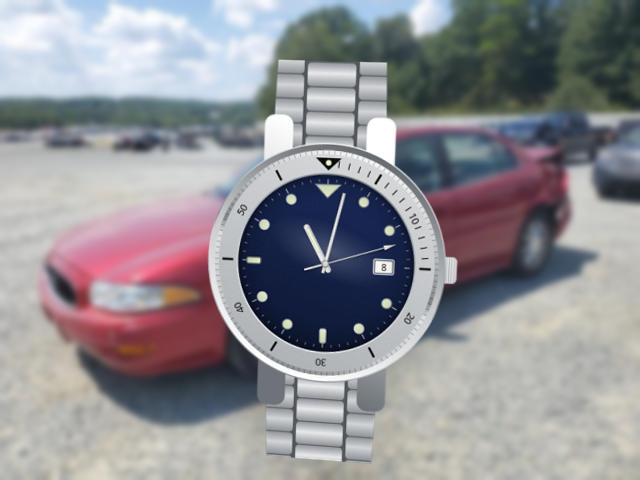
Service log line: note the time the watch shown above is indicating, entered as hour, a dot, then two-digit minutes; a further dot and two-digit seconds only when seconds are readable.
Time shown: 11.02.12
